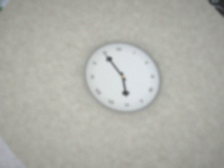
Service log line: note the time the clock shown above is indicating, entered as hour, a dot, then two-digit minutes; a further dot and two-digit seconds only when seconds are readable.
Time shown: 5.55
